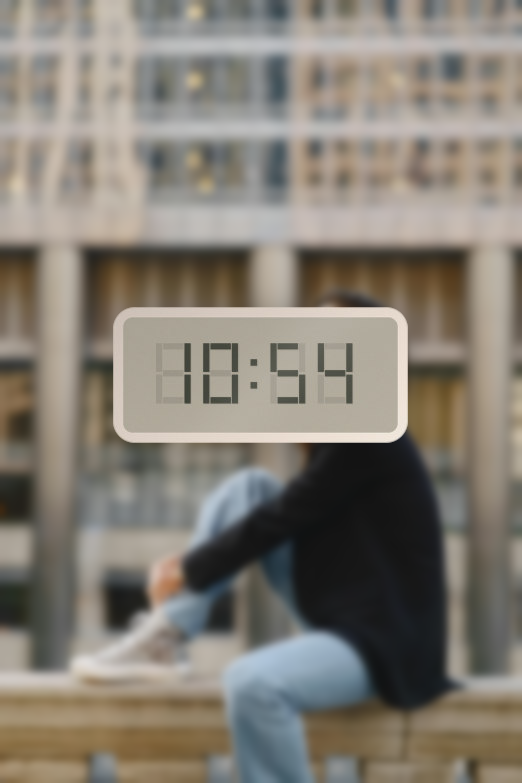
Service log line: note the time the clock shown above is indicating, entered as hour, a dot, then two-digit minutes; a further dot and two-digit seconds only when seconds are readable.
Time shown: 10.54
